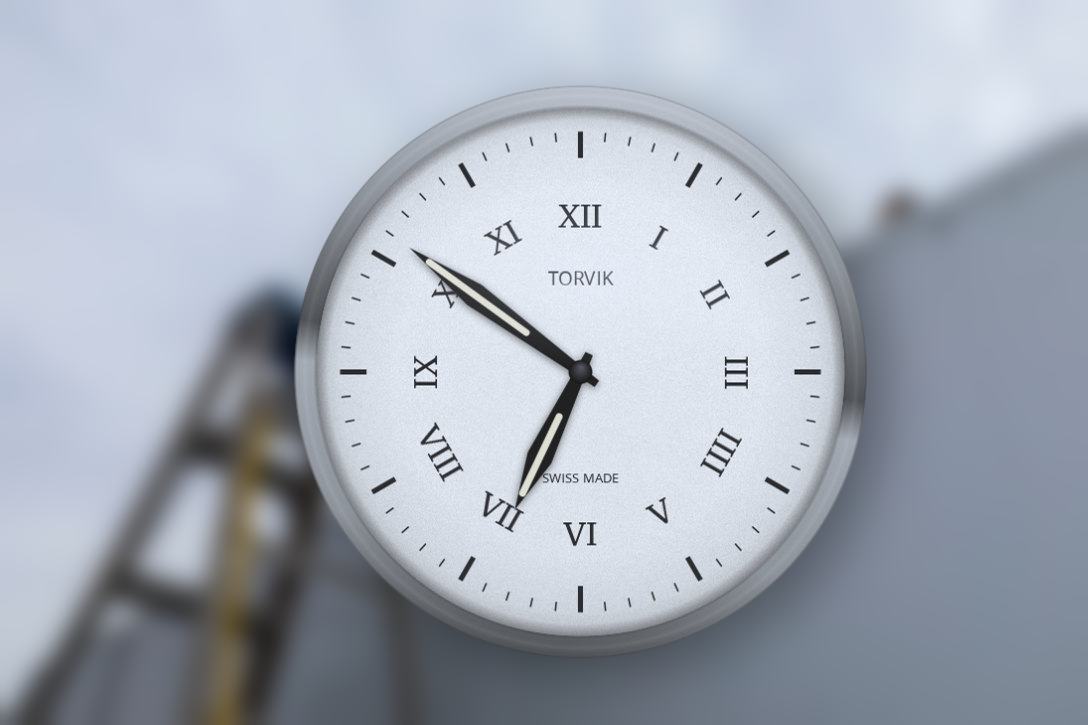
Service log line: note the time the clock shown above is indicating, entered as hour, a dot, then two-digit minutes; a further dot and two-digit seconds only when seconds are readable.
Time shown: 6.51
